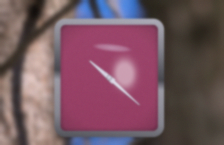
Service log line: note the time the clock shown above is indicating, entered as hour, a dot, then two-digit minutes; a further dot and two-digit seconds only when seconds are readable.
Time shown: 10.22
